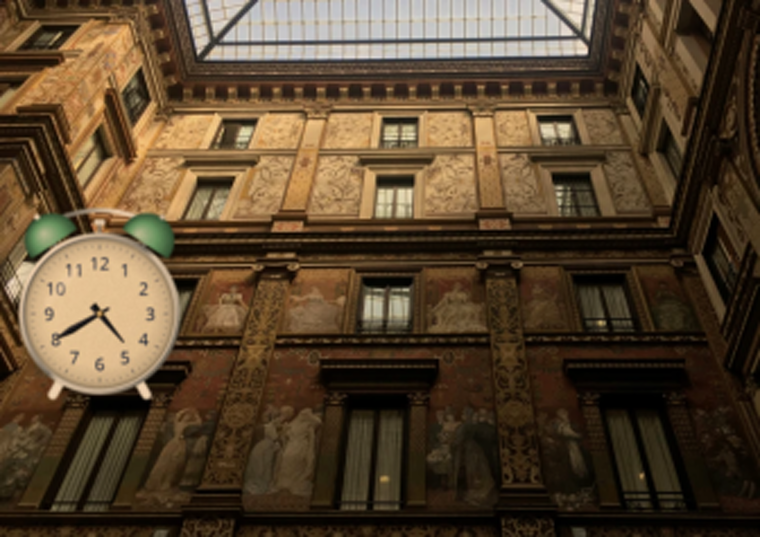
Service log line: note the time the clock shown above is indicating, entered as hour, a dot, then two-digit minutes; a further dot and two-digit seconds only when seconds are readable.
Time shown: 4.40
